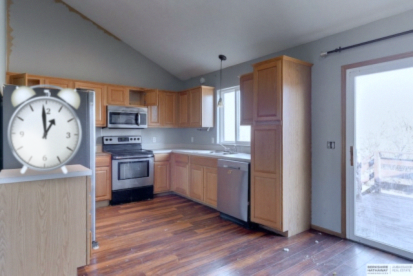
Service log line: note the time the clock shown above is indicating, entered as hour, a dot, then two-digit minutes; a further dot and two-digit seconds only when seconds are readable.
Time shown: 12.59
